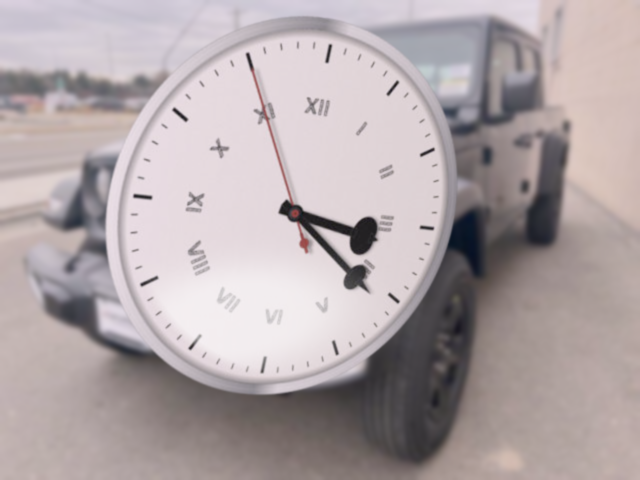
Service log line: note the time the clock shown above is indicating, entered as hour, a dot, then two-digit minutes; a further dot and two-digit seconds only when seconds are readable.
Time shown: 3.20.55
